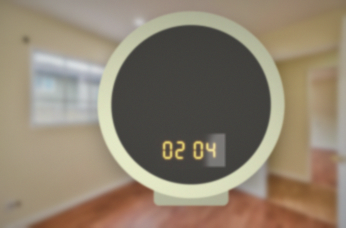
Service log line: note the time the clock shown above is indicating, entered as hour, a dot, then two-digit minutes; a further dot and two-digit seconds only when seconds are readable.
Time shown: 2.04
